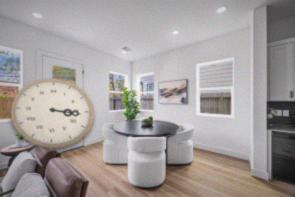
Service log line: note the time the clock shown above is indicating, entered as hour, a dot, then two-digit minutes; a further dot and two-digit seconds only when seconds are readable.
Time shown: 3.16
